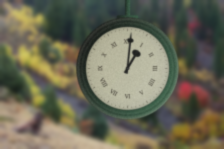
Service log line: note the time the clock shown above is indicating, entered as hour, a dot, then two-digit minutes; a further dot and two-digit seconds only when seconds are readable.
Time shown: 1.01
